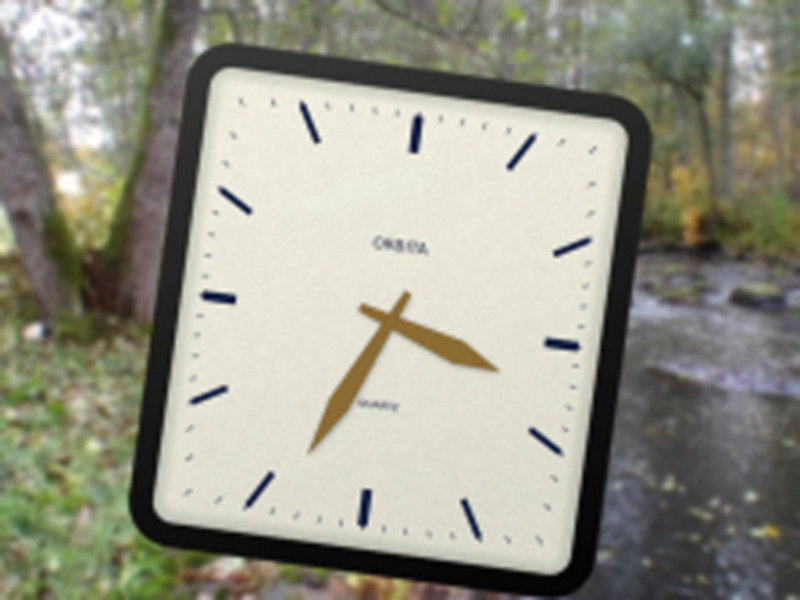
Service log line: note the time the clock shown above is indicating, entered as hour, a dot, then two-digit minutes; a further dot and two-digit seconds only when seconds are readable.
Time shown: 3.34
